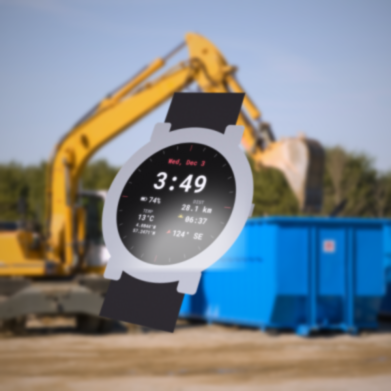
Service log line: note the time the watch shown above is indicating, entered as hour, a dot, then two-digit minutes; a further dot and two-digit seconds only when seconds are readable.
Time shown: 3.49
